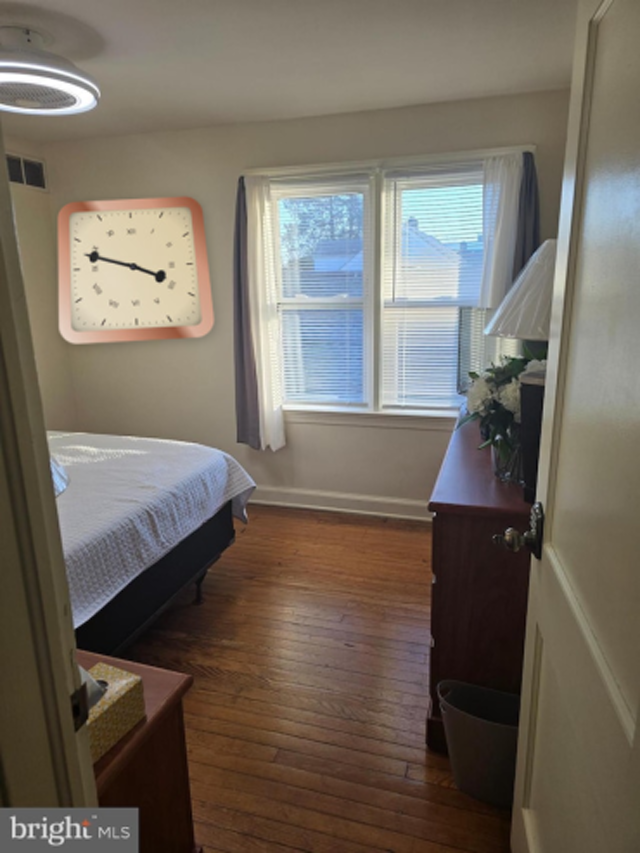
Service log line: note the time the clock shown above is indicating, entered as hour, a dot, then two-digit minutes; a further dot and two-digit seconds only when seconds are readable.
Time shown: 3.48
